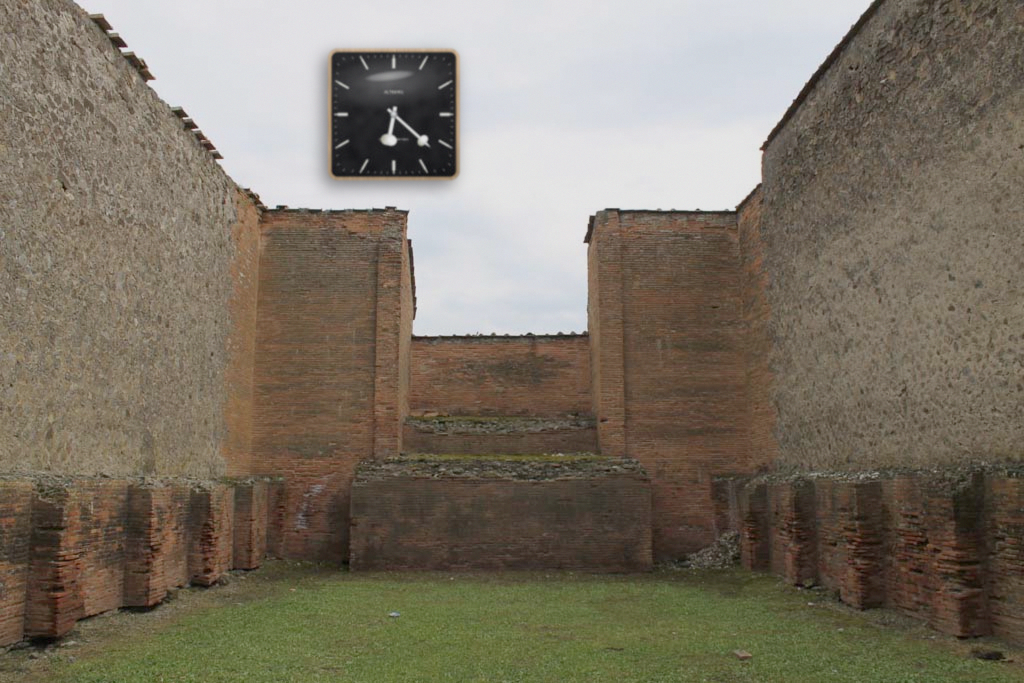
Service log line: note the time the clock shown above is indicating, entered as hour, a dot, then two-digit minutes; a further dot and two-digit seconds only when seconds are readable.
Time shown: 6.22
